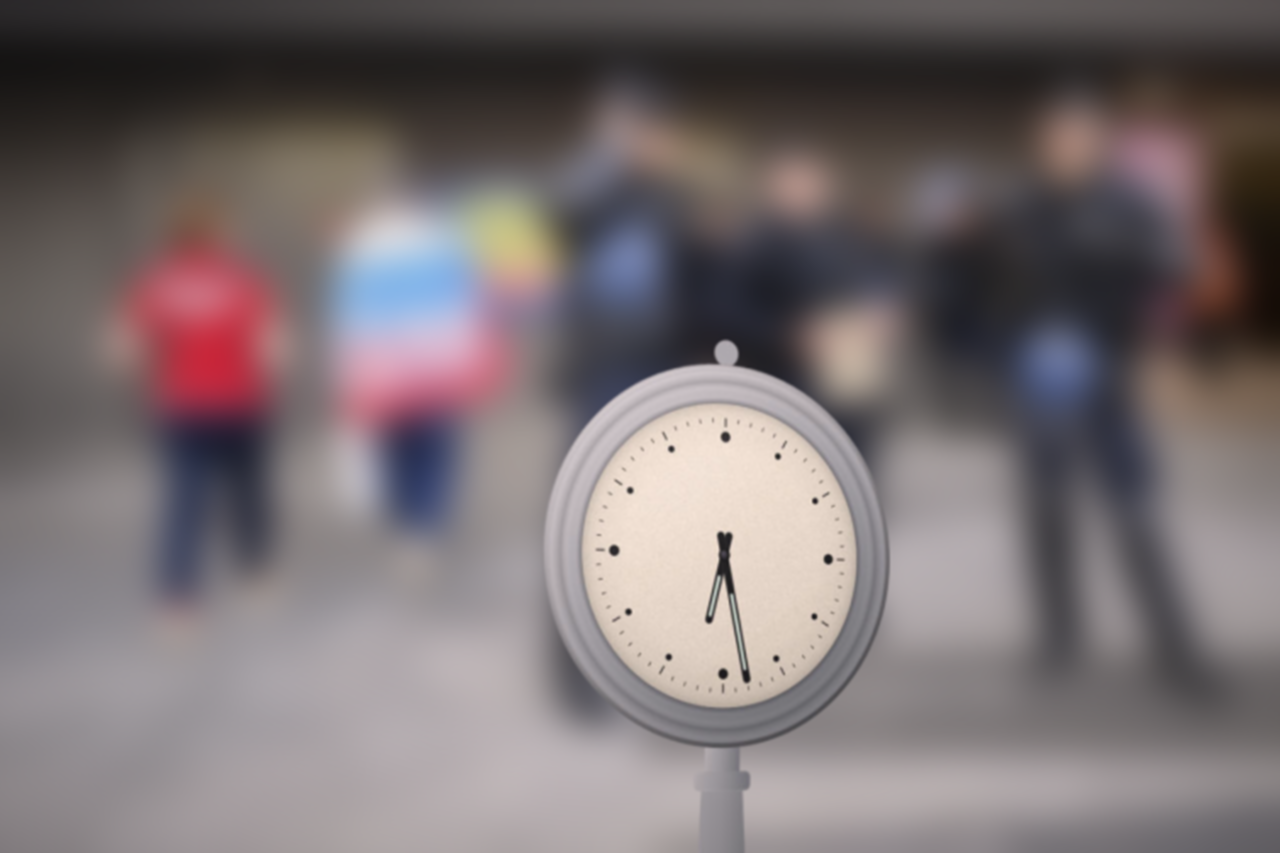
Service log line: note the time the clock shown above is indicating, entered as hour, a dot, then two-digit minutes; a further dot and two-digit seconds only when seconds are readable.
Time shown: 6.28
